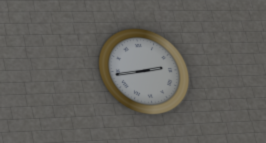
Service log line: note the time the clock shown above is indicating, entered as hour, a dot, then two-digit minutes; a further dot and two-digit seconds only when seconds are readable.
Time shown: 2.44
